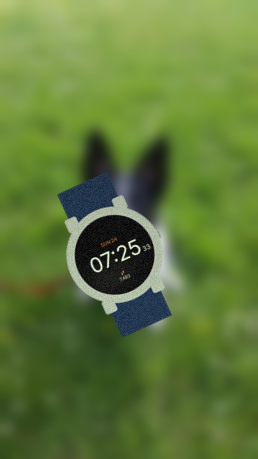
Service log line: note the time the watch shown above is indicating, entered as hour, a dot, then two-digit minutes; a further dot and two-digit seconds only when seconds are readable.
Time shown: 7.25
